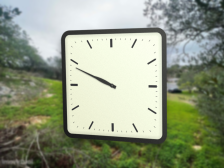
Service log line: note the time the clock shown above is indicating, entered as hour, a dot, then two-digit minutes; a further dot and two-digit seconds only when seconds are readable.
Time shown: 9.49
